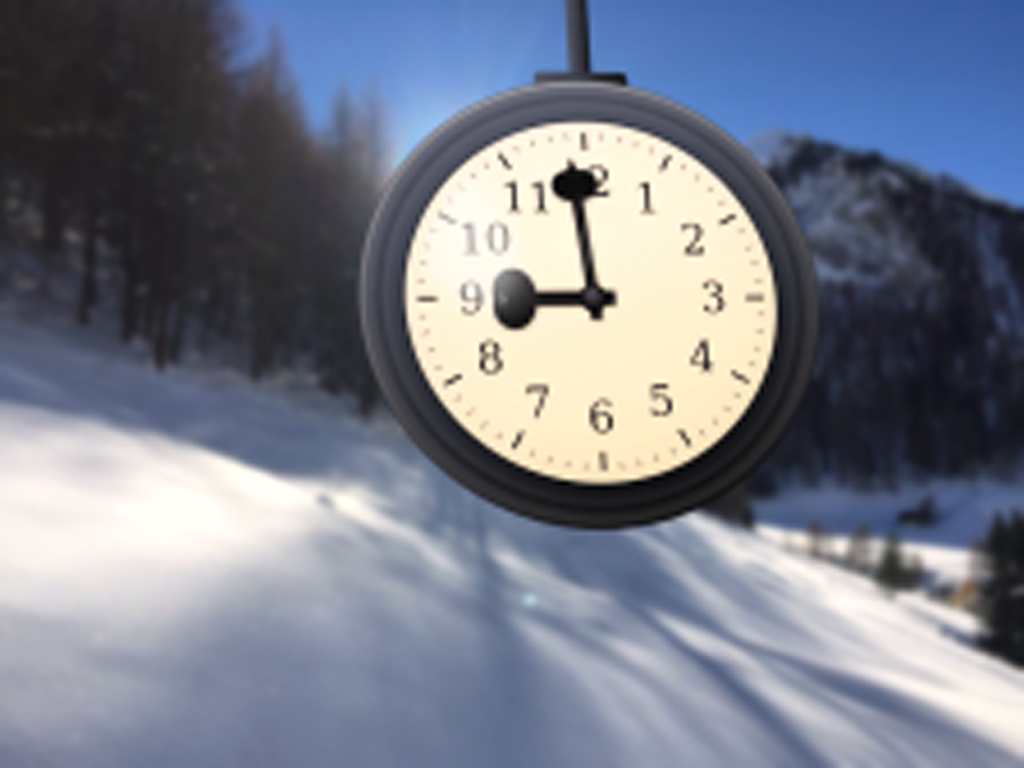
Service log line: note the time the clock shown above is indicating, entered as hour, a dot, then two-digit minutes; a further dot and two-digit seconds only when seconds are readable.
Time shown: 8.59
